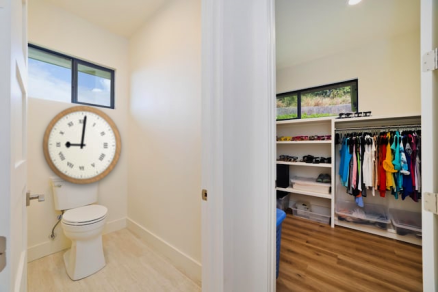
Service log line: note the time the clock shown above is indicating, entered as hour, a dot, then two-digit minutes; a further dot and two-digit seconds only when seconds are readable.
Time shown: 9.01
